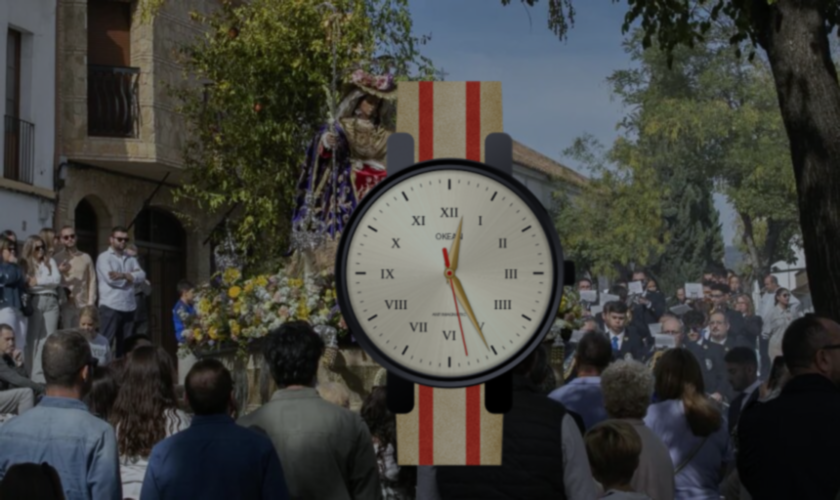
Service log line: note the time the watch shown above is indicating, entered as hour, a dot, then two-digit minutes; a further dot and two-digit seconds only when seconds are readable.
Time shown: 12.25.28
